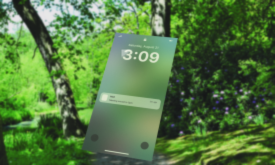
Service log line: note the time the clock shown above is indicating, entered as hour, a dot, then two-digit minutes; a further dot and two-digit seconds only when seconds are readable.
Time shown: 3.09
